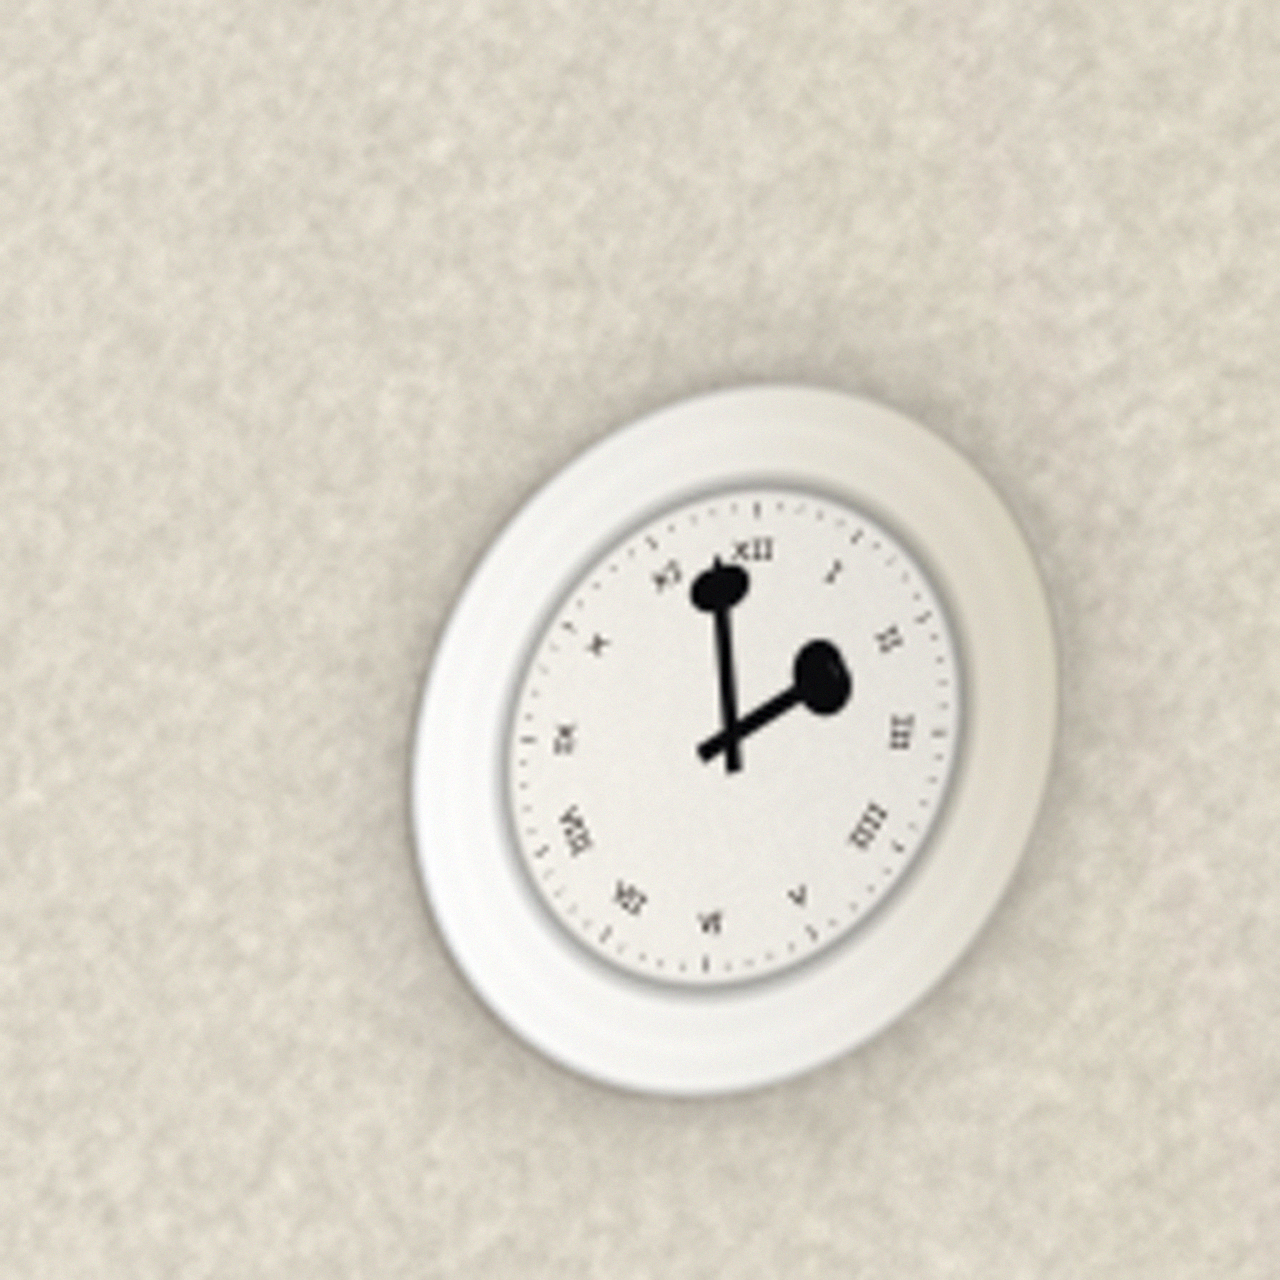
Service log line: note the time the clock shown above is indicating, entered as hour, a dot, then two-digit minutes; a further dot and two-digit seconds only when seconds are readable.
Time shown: 1.58
